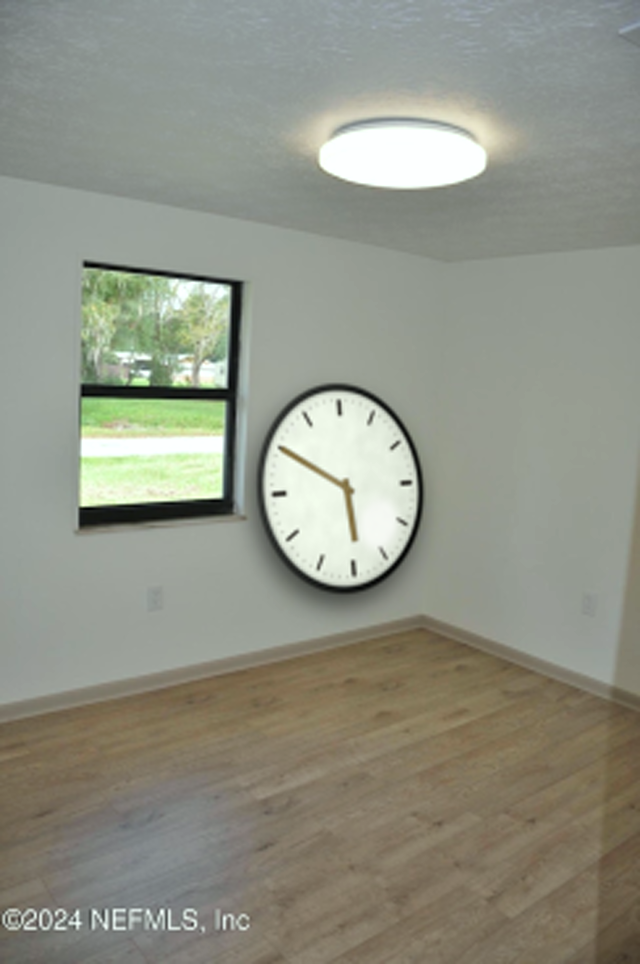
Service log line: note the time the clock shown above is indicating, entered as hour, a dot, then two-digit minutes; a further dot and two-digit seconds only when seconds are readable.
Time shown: 5.50
